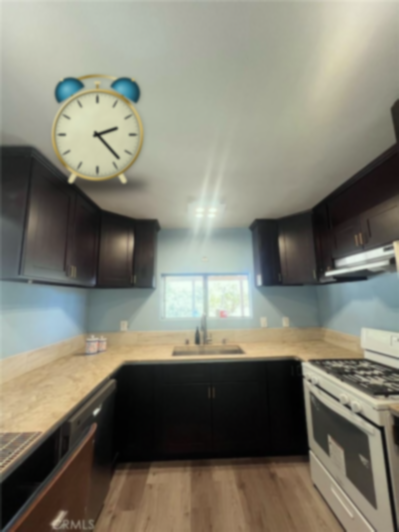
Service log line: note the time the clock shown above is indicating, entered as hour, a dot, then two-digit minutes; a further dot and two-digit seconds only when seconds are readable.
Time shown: 2.23
